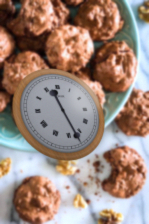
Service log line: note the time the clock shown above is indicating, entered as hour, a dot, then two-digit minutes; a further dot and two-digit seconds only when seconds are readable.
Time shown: 11.27
